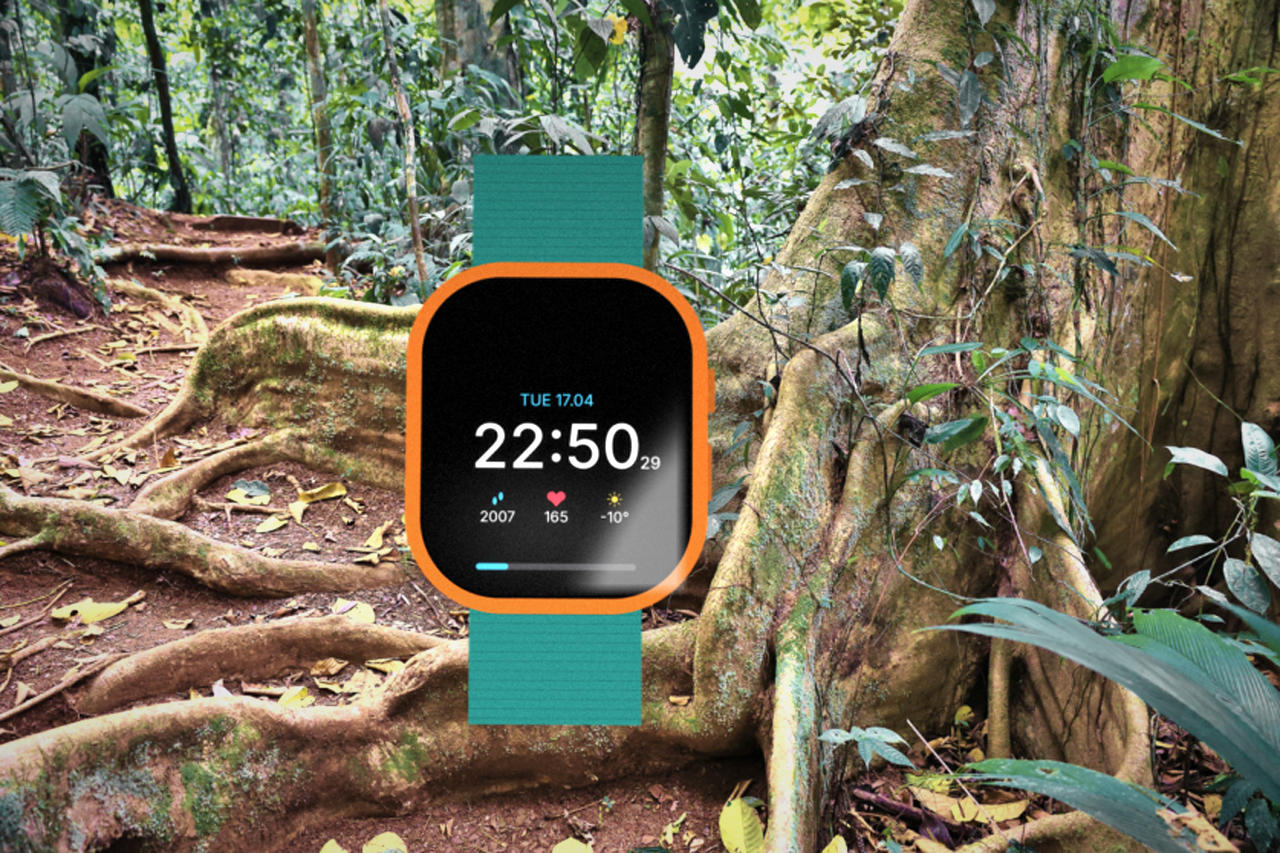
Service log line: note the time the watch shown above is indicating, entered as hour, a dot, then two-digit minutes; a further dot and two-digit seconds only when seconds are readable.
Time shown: 22.50.29
